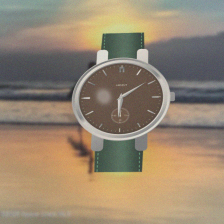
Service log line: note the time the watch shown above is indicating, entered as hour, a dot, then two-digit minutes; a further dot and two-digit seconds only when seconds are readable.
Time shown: 6.09
